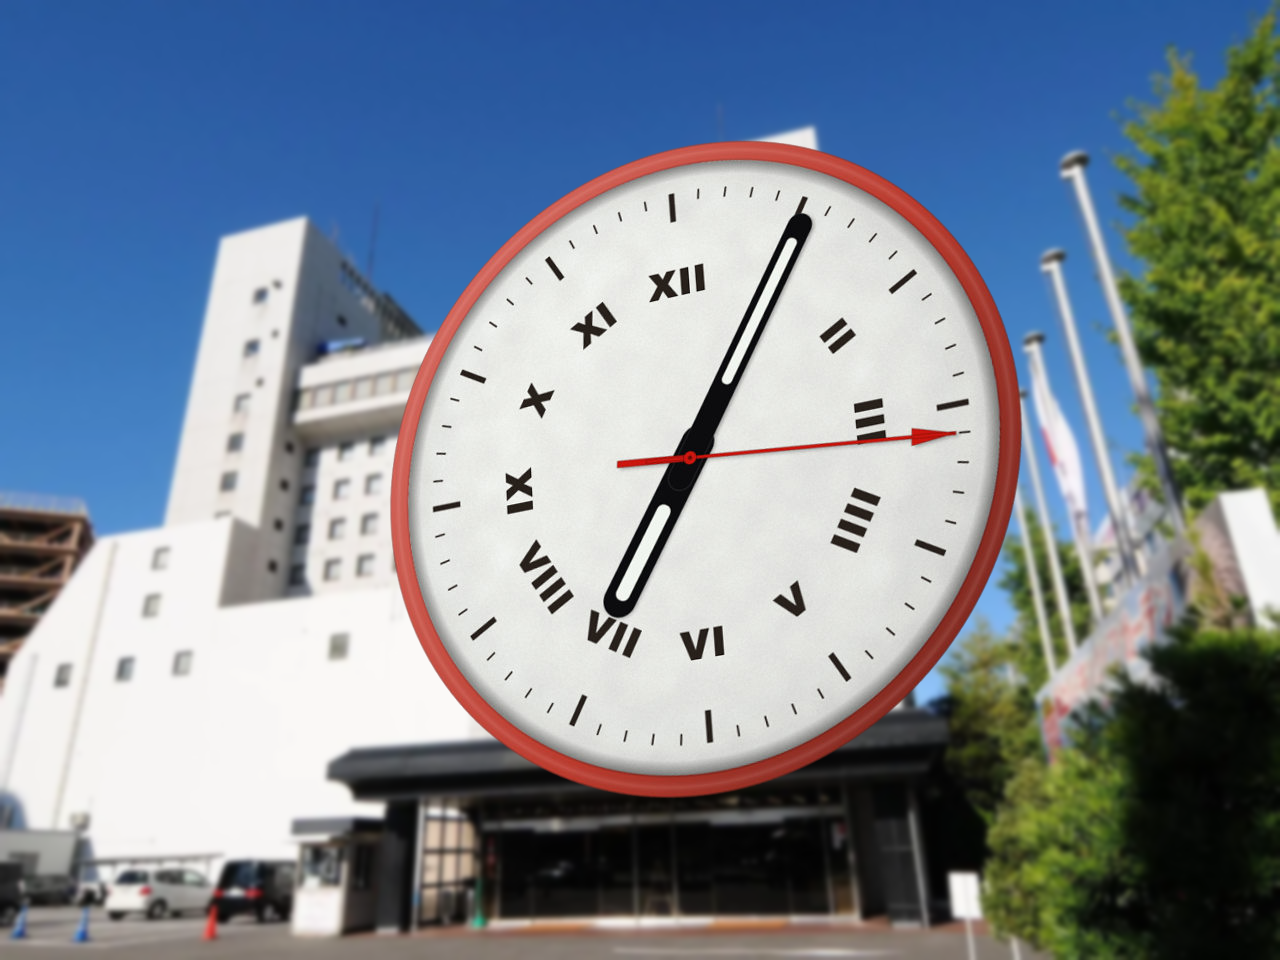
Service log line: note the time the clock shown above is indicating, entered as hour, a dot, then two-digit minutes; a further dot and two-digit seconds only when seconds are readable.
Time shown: 7.05.16
